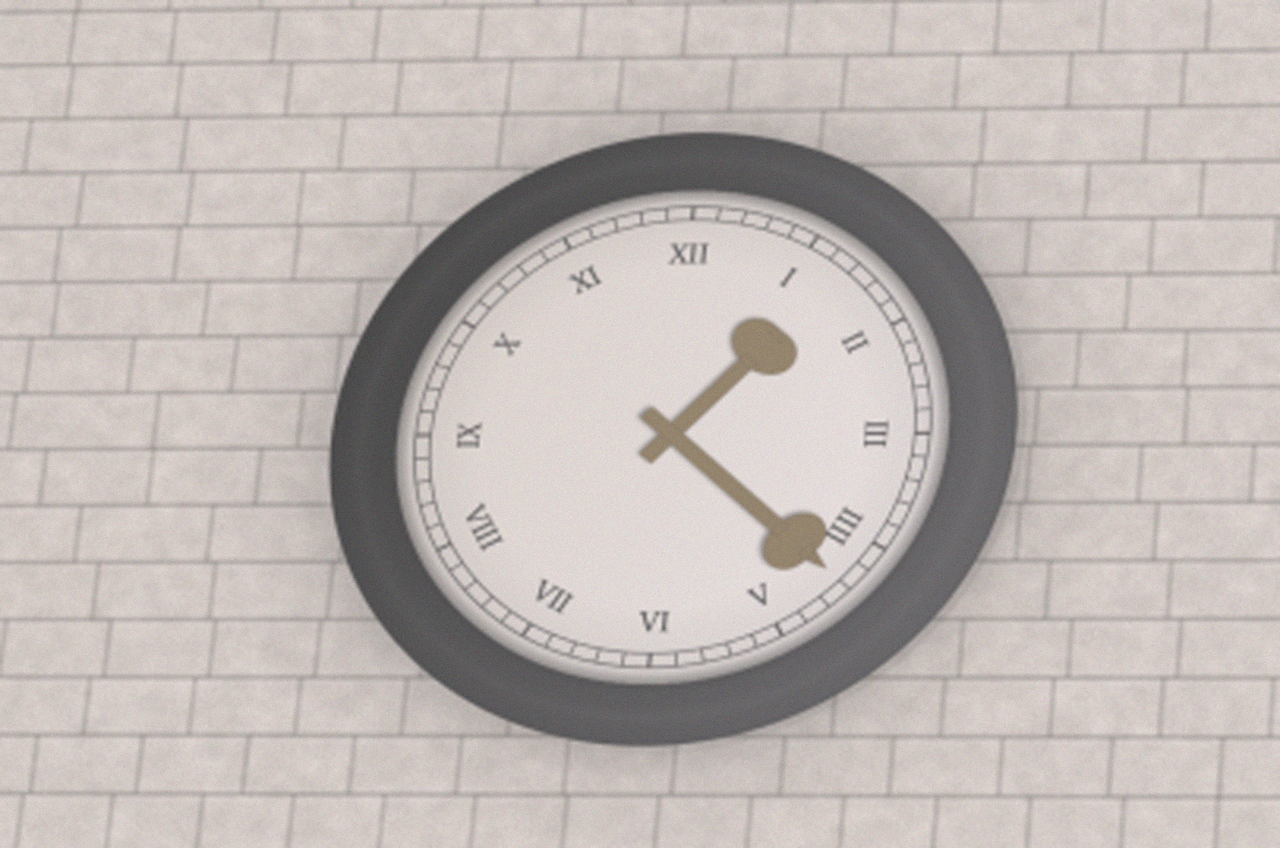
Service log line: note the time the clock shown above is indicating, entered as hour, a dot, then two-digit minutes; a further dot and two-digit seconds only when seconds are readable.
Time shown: 1.22
